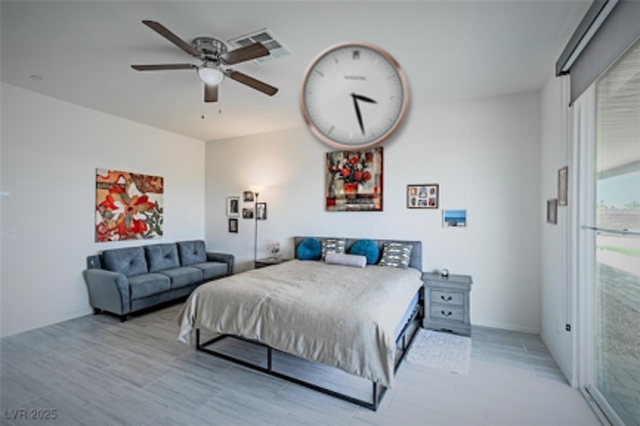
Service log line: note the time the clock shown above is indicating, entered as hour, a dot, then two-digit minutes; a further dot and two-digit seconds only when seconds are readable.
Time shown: 3.27
